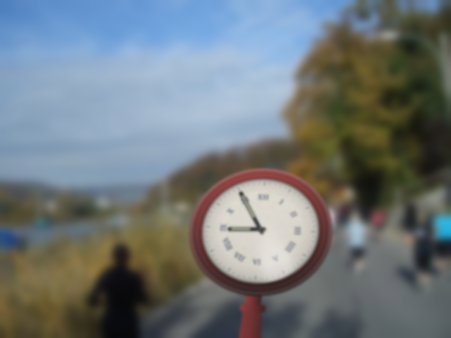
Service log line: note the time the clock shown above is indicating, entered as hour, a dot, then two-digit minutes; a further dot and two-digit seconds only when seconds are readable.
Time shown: 8.55
